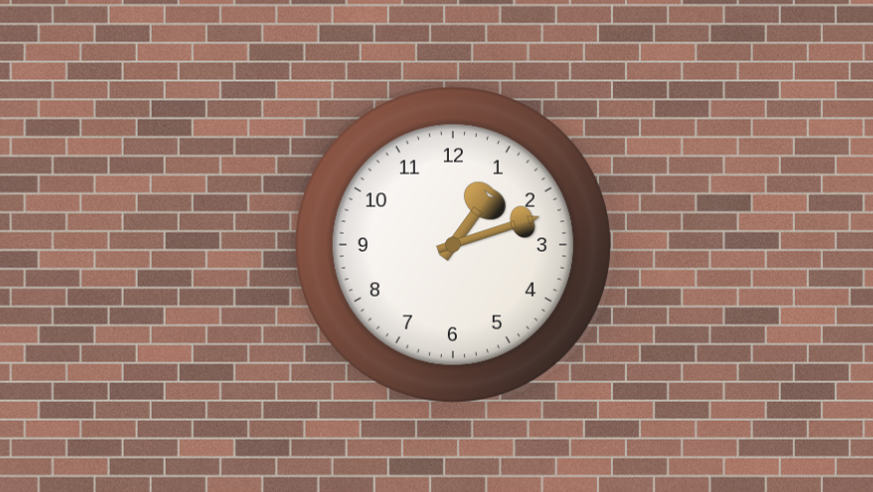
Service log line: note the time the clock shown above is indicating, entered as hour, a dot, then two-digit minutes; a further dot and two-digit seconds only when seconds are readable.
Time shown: 1.12
